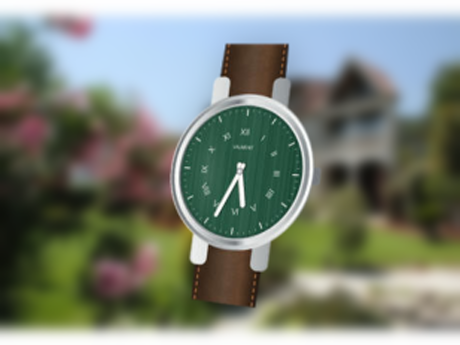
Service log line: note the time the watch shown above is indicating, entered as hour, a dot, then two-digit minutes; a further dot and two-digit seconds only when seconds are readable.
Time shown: 5.34
